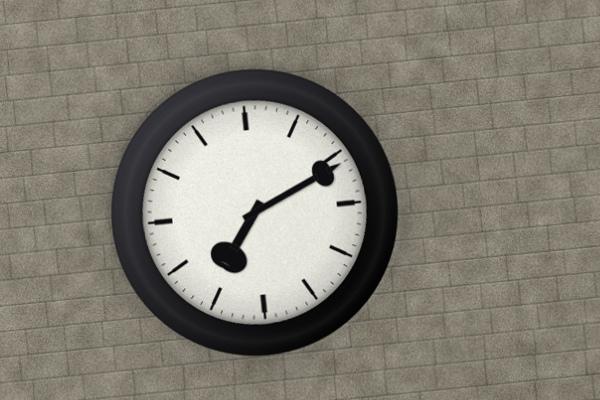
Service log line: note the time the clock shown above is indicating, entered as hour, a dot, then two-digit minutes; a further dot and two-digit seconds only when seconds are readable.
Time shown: 7.11
